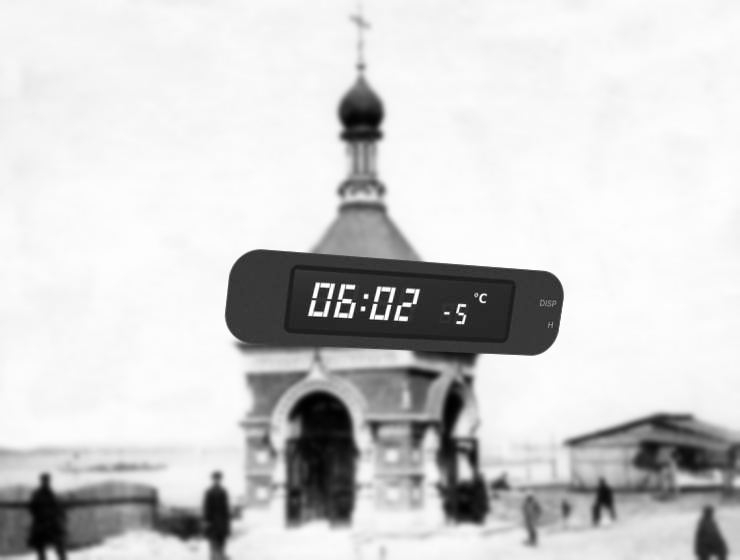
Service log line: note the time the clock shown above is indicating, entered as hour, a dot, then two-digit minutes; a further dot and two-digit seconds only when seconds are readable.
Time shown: 6.02
